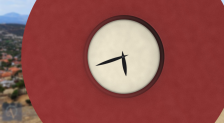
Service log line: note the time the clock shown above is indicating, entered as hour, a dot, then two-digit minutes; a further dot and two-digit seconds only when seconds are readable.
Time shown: 5.42
